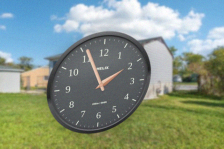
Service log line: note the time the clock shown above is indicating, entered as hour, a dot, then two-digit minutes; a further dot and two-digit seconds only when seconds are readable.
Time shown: 1.56
